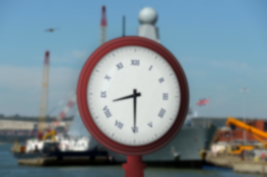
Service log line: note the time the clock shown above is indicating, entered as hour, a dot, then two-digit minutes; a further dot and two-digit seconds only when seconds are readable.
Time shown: 8.30
